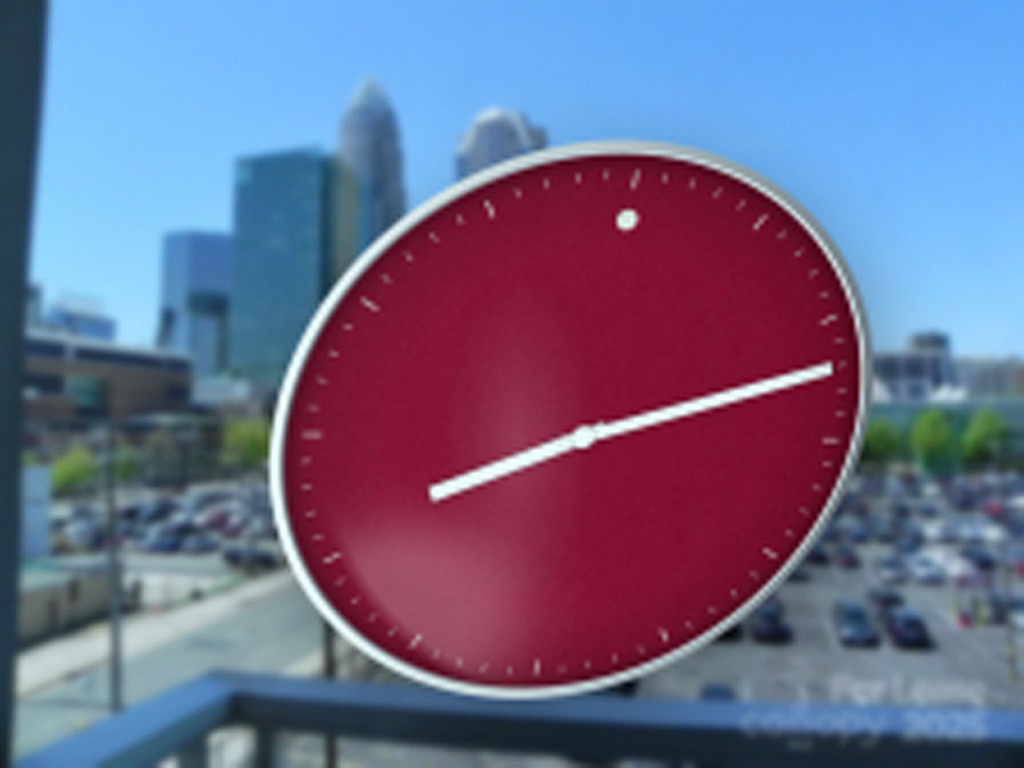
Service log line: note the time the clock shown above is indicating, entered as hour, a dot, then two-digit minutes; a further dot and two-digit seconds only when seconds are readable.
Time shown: 8.12
